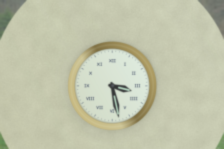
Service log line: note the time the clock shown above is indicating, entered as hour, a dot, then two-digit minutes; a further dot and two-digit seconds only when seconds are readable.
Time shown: 3.28
